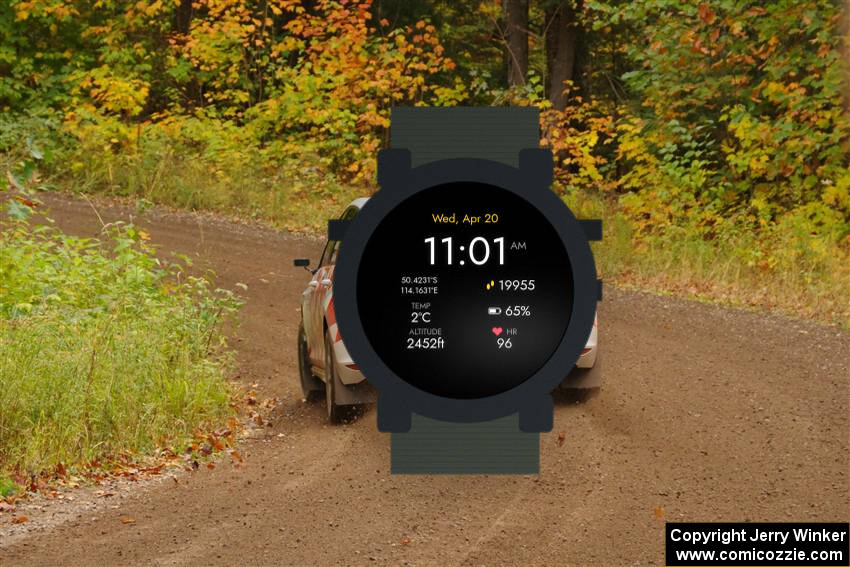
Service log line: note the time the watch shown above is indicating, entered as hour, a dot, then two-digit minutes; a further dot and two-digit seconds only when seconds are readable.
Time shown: 11.01
